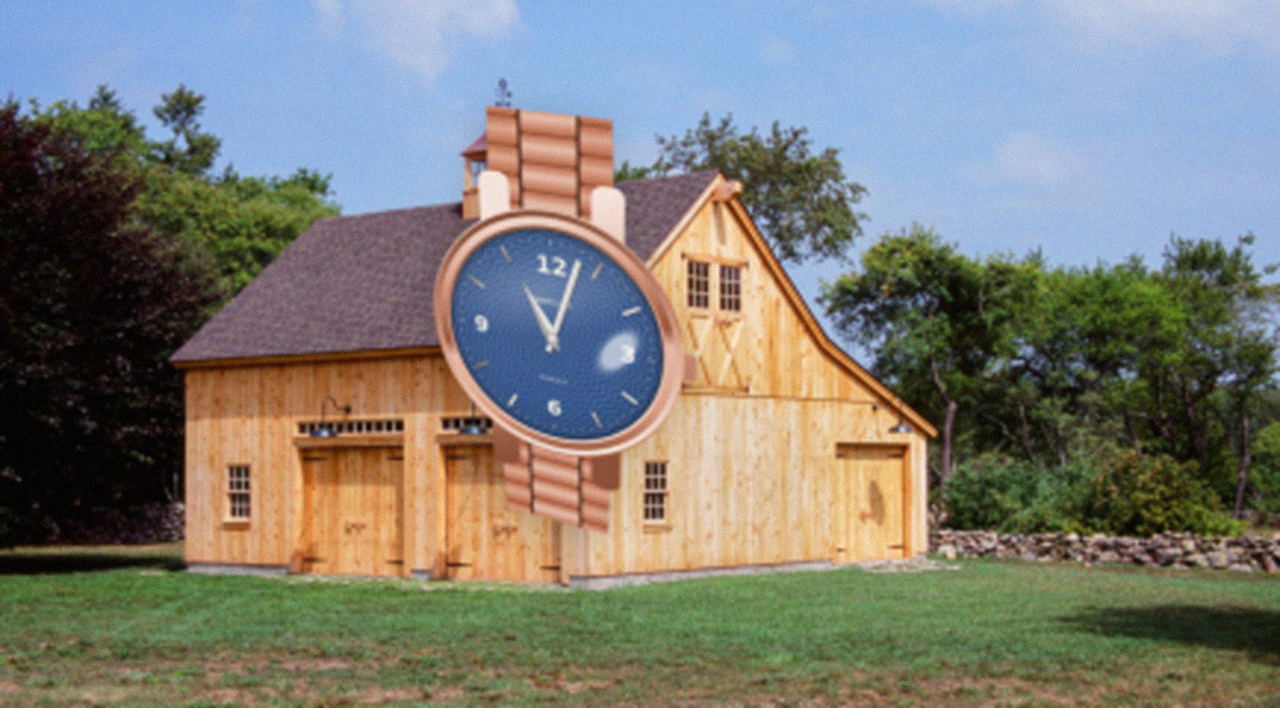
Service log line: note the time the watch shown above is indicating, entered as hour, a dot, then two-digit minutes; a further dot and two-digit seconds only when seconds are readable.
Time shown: 11.03
